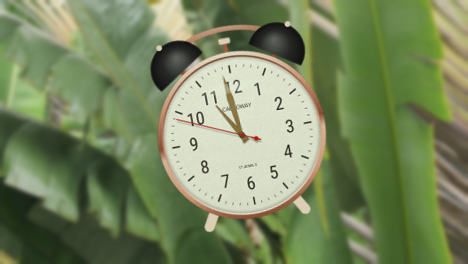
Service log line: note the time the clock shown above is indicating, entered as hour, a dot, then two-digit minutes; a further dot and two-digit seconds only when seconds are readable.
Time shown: 10.58.49
